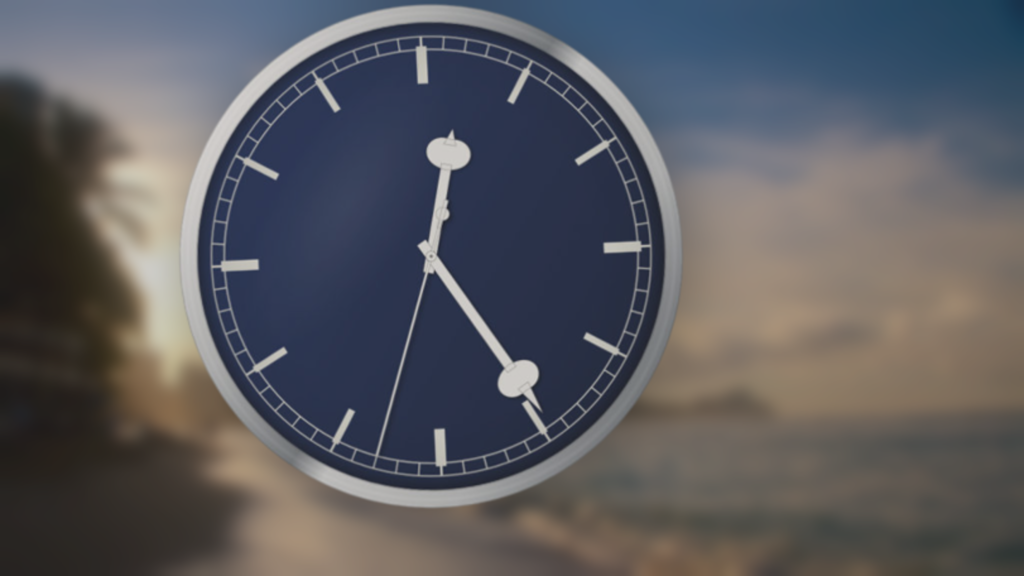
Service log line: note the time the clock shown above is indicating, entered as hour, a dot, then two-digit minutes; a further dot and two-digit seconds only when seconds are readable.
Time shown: 12.24.33
